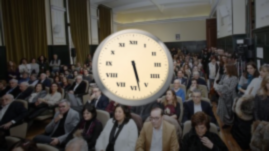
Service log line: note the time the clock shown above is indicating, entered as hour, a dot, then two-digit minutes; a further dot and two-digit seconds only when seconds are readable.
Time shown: 5.28
